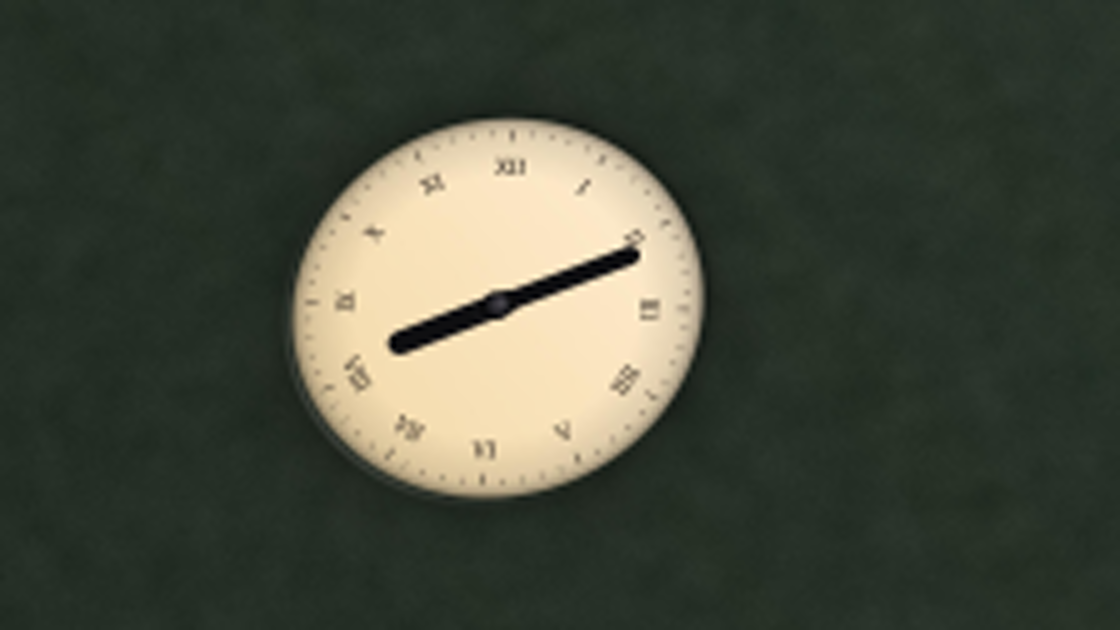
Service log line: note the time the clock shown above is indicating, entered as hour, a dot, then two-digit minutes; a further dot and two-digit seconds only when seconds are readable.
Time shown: 8.11
